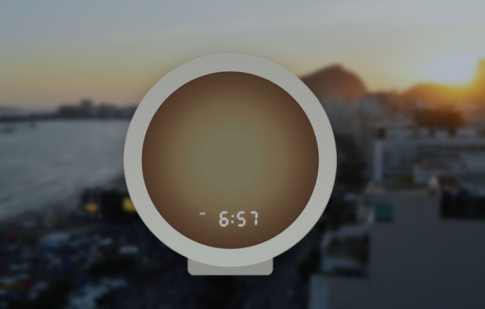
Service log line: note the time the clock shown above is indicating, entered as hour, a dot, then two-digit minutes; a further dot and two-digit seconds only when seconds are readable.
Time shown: 6.57
